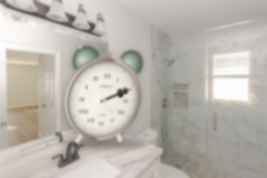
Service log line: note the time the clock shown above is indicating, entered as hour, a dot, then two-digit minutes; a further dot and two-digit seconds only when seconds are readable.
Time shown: 2.11
